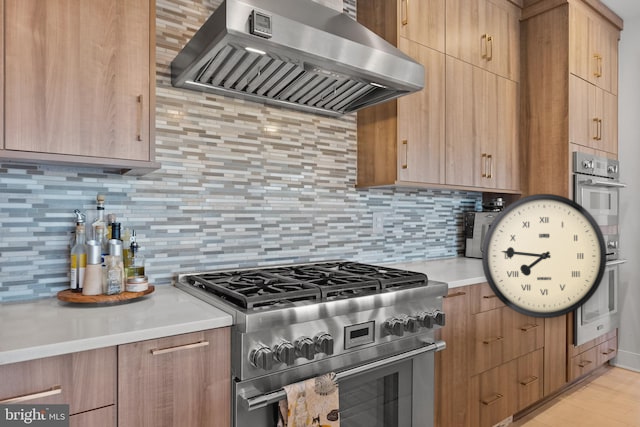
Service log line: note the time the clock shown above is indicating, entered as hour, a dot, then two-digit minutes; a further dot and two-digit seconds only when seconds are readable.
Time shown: 7.46
